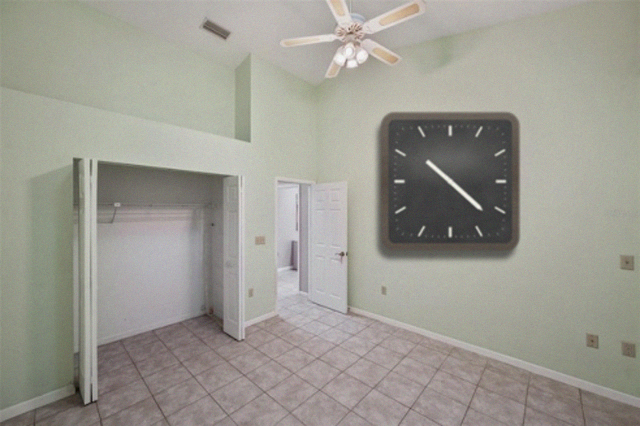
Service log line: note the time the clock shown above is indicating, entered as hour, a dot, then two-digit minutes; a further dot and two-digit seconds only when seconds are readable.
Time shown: 10.22
